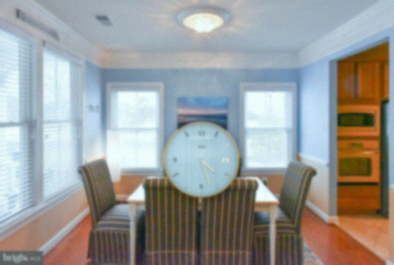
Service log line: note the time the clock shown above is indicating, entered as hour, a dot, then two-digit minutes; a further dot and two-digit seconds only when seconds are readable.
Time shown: 4.27
